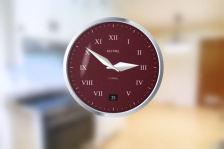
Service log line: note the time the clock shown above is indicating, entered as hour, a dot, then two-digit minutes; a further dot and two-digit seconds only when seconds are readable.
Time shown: 2.51
